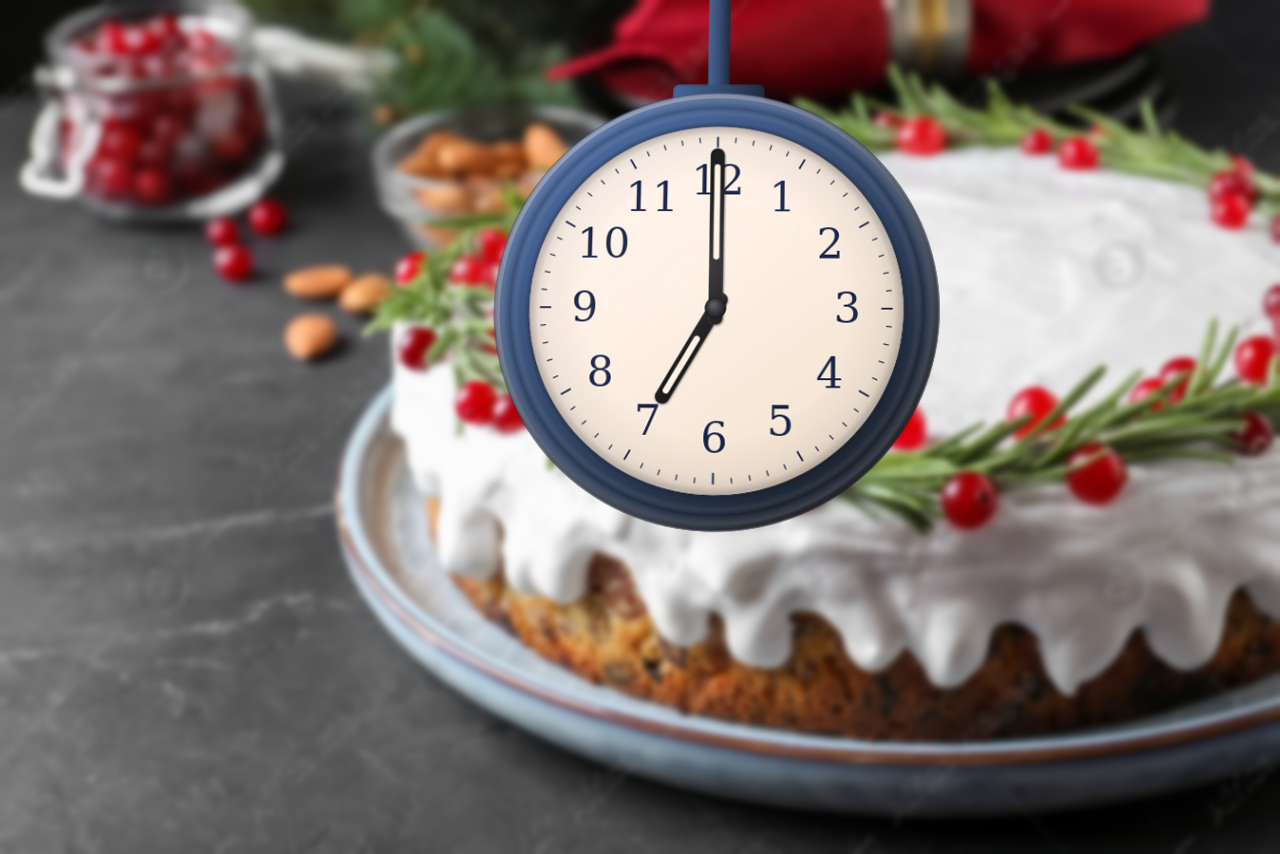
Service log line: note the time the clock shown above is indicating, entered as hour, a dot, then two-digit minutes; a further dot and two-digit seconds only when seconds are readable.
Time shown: 7.00
